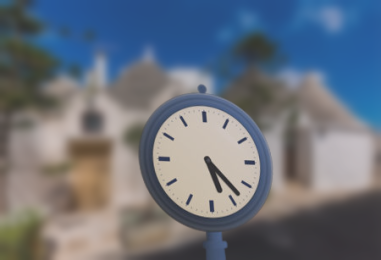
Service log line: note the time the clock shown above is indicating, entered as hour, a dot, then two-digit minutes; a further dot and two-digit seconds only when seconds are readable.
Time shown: 5.23
